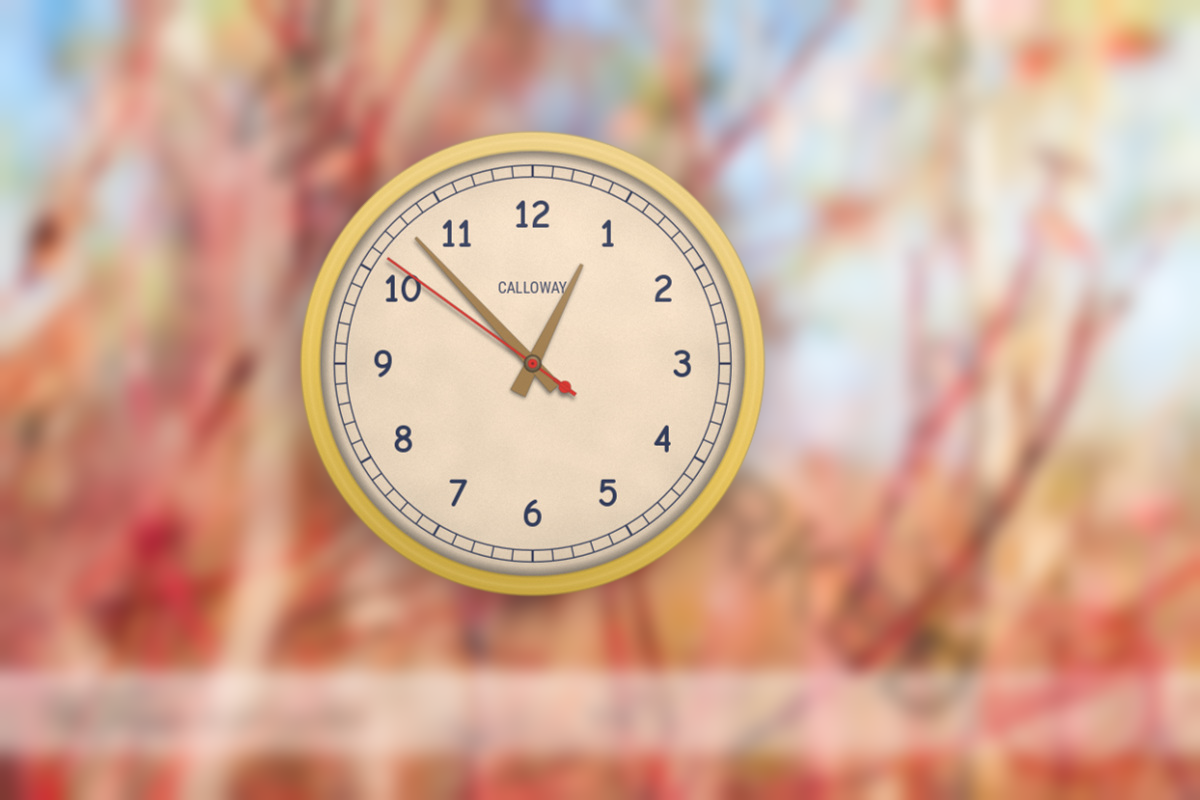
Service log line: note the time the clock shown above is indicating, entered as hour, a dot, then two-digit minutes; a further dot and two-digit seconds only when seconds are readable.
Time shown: 12.52.51
